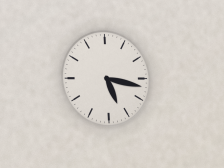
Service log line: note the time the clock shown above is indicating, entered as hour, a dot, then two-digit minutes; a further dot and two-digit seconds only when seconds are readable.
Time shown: 5.17
